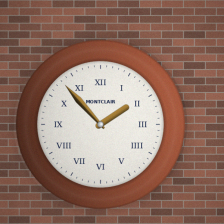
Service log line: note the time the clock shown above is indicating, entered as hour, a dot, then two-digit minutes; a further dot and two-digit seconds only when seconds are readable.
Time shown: 1.53
